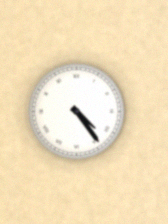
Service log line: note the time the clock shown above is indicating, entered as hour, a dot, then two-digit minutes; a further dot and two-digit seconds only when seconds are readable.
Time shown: 4.24
